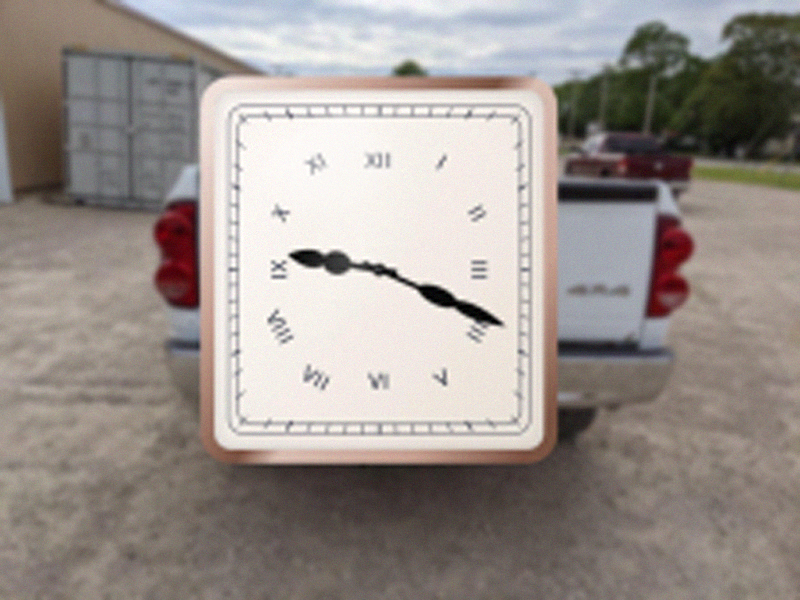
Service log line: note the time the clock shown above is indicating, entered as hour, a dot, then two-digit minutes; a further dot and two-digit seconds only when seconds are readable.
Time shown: 9.19
